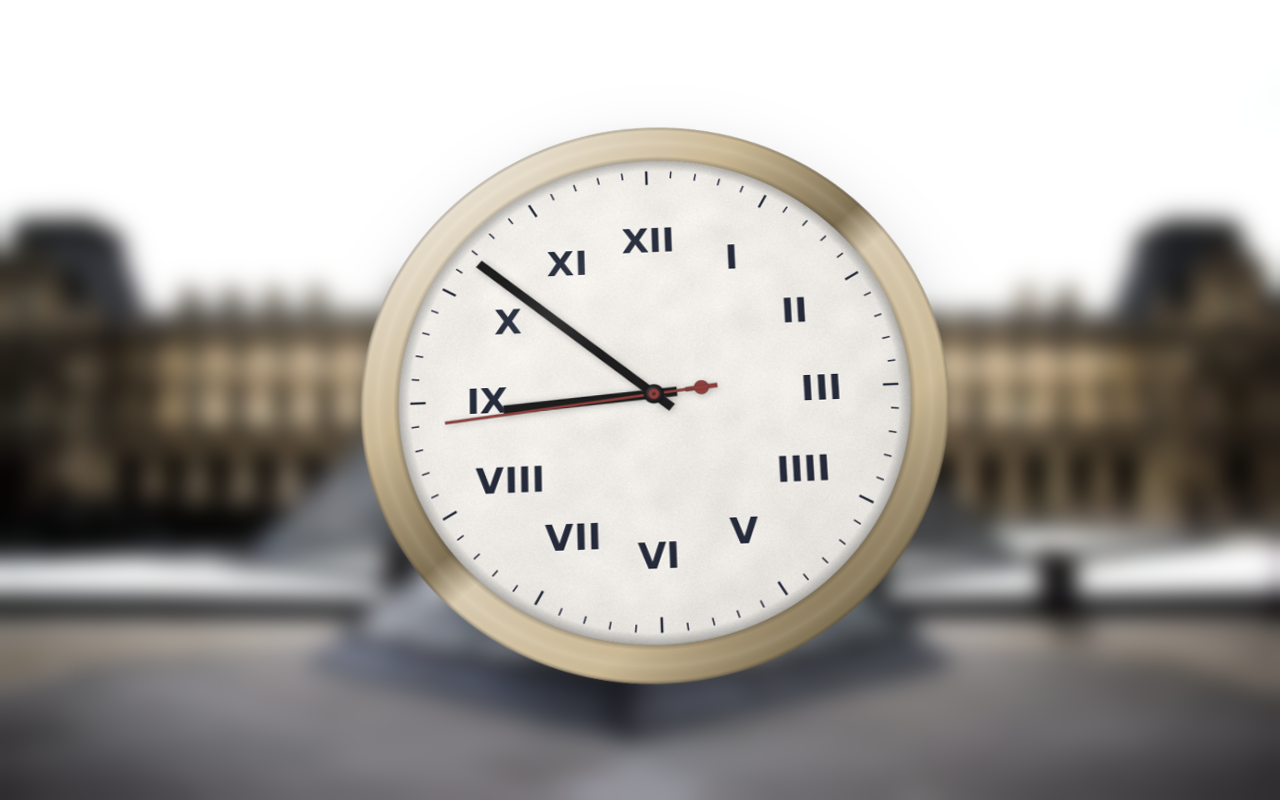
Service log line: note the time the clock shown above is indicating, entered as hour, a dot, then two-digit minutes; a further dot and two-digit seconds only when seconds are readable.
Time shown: 8.51.44
